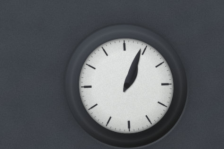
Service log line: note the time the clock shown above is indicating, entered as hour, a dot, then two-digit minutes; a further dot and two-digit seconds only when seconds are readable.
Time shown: 1.04
